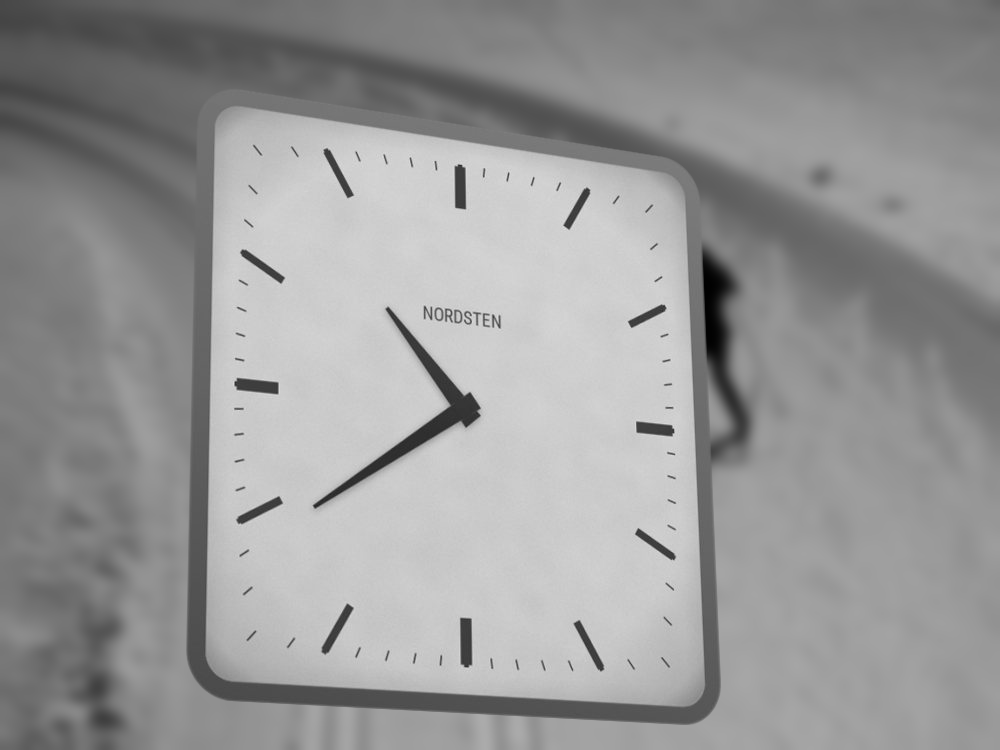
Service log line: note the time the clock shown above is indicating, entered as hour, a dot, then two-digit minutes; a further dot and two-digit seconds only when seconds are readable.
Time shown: 10.39
